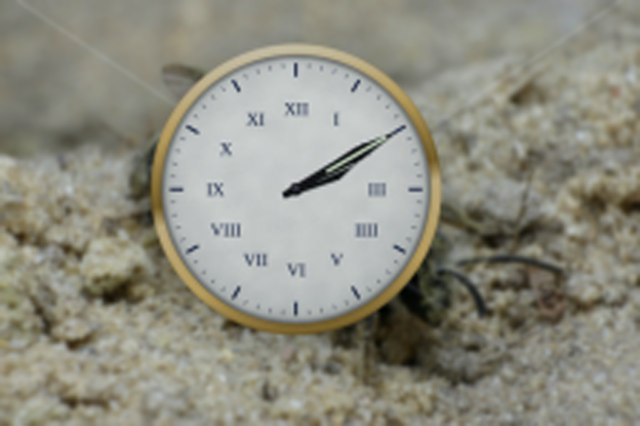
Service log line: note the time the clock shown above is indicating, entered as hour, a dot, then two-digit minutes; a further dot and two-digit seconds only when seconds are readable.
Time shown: 2.10
